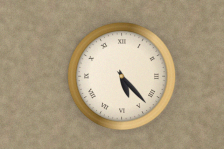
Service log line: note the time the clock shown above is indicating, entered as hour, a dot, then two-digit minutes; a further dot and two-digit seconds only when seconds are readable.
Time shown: 5.23
